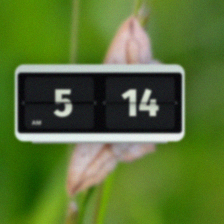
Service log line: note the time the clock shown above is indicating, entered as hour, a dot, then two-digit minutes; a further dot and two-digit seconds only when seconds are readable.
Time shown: 5.14
